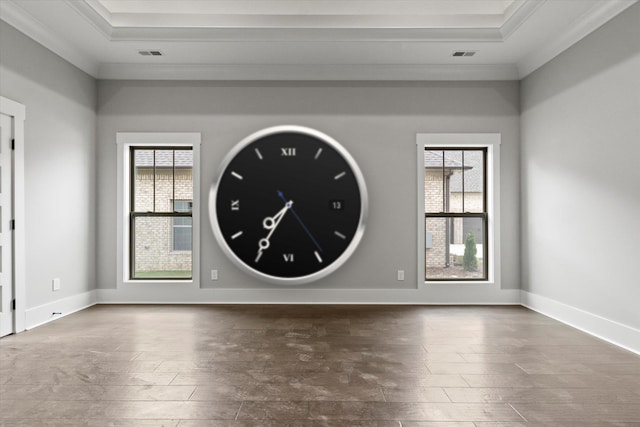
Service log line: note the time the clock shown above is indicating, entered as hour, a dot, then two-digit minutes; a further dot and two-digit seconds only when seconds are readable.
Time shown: 7.35.24
